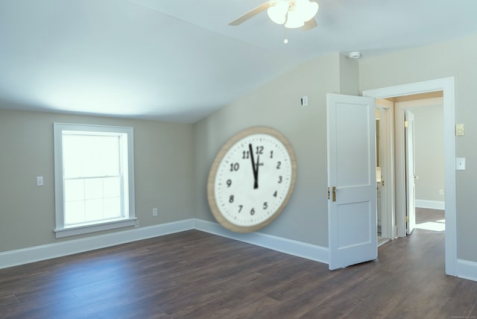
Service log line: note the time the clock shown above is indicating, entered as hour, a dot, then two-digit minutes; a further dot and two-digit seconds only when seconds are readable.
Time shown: 11.57
